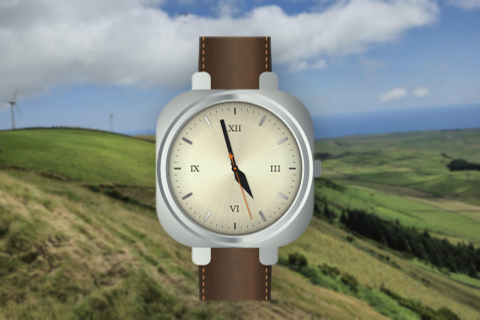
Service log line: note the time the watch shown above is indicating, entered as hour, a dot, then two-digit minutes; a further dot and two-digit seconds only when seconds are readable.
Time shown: 4.57.27
